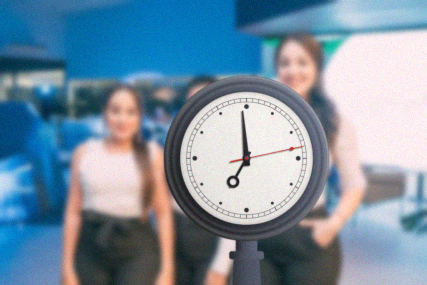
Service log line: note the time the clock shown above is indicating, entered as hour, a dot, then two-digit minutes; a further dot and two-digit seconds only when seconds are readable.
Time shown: 6.59.13
